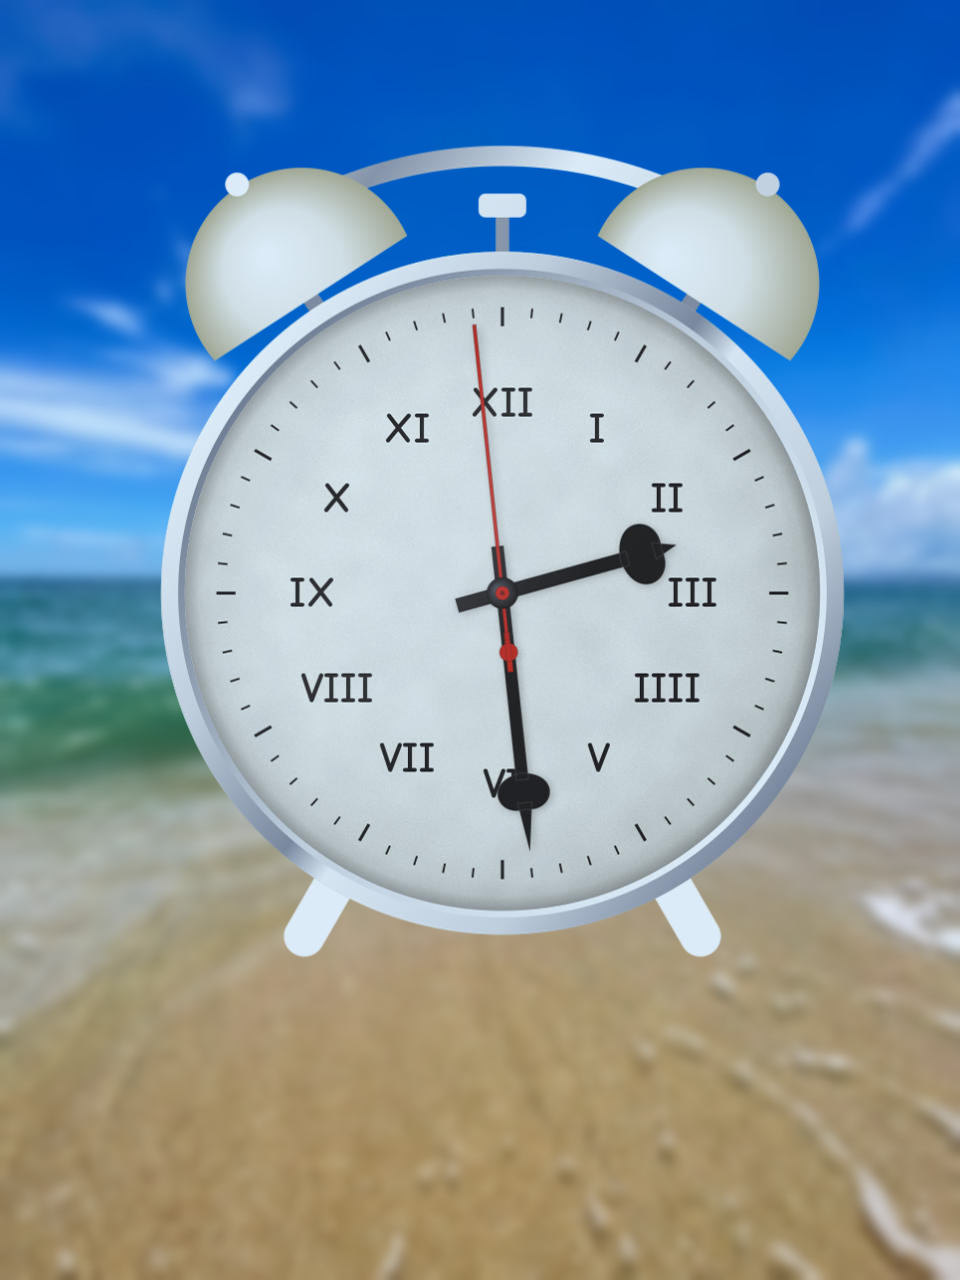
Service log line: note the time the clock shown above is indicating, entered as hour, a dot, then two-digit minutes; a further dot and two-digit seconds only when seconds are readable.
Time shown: 2.28.59
